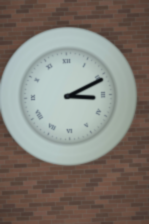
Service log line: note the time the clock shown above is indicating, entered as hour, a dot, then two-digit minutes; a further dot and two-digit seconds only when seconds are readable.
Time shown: 3.11
